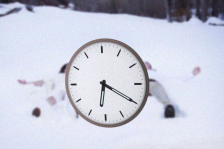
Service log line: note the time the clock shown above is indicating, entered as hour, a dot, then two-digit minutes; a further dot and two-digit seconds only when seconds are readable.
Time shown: 6.20
